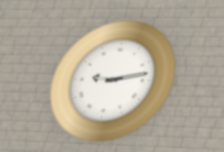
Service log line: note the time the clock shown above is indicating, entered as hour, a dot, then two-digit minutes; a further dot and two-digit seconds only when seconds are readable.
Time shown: 9.13
